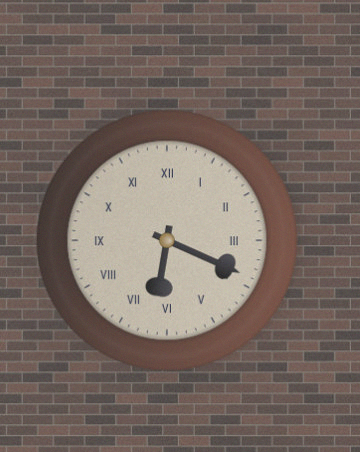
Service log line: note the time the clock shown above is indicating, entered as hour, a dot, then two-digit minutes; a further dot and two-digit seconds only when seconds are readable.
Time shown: 6.19
